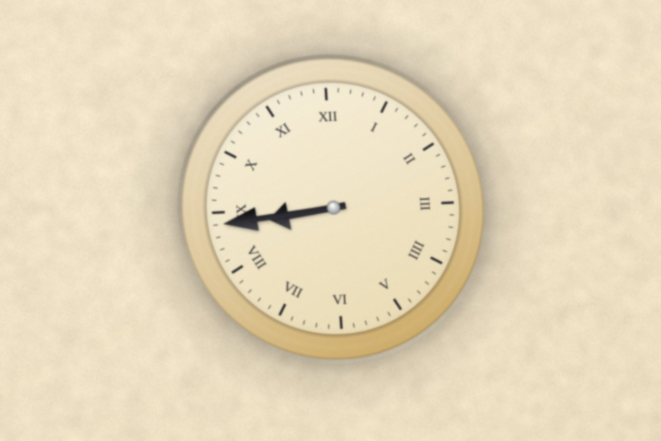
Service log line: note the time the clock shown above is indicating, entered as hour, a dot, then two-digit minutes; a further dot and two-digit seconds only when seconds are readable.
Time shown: 8.44
